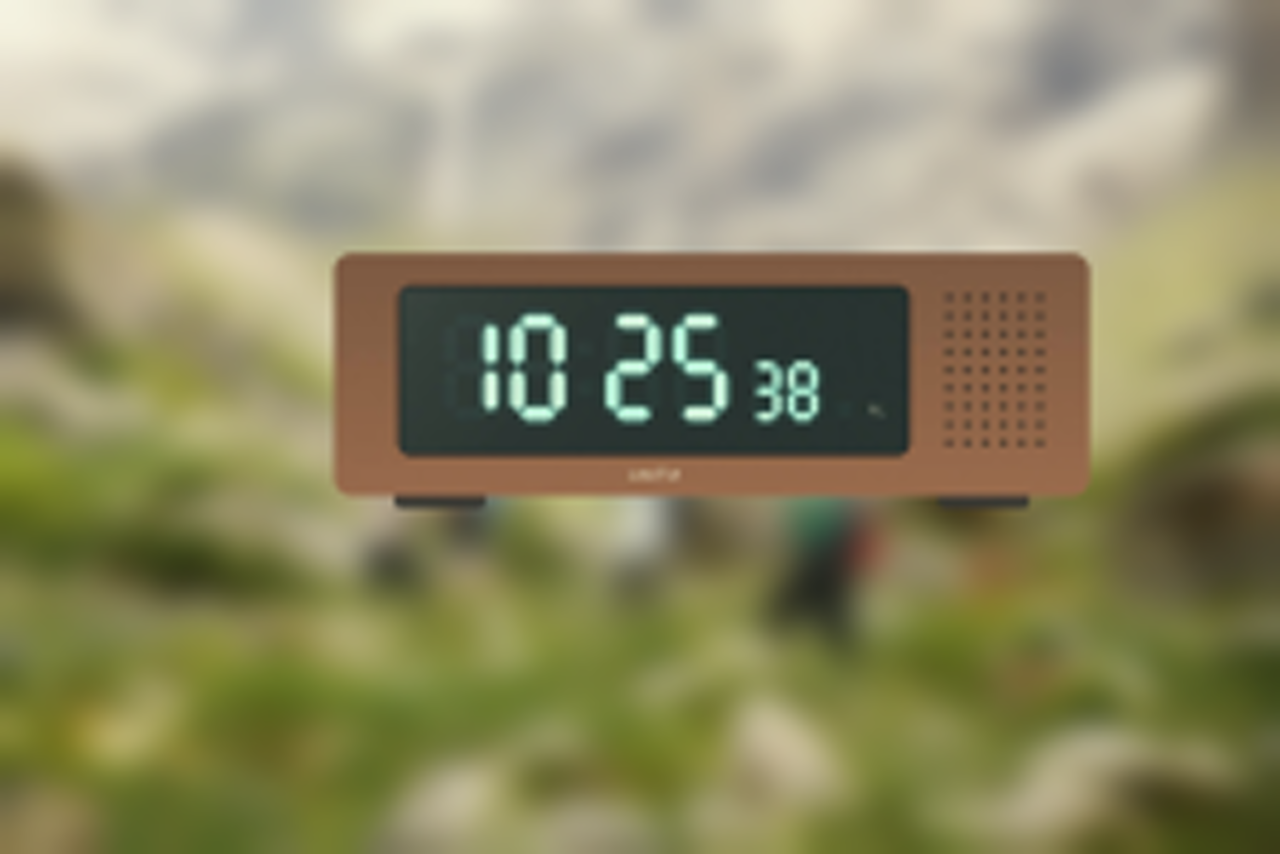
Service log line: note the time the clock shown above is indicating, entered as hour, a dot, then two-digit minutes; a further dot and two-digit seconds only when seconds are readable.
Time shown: 10.25.38
